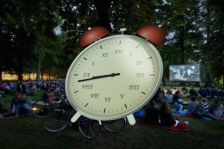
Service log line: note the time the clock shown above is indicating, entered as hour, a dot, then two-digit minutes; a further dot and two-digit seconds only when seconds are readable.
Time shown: 8.43
